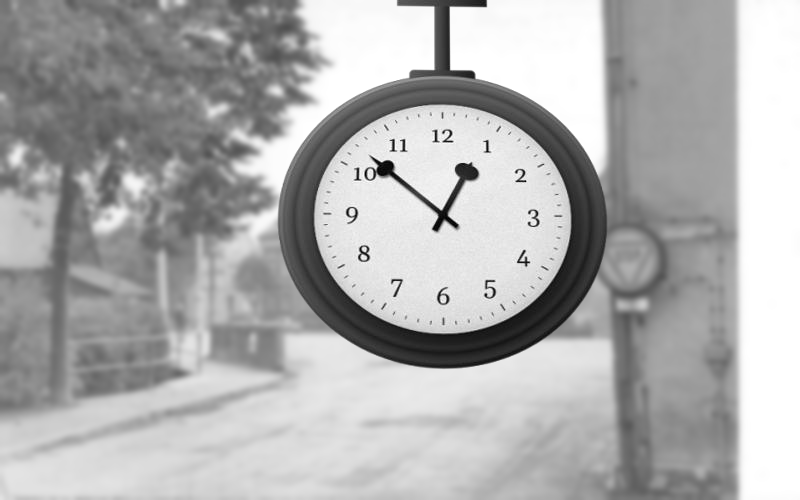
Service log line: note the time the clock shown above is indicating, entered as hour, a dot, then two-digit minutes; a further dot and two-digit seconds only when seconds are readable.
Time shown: 12.52
